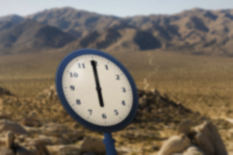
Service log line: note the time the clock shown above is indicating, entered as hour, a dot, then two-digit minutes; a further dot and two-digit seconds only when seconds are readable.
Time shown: 6.00
